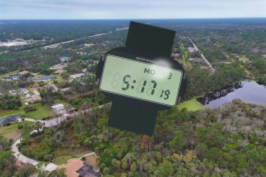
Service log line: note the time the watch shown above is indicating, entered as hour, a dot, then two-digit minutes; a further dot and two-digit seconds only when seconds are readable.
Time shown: 5.17.19
